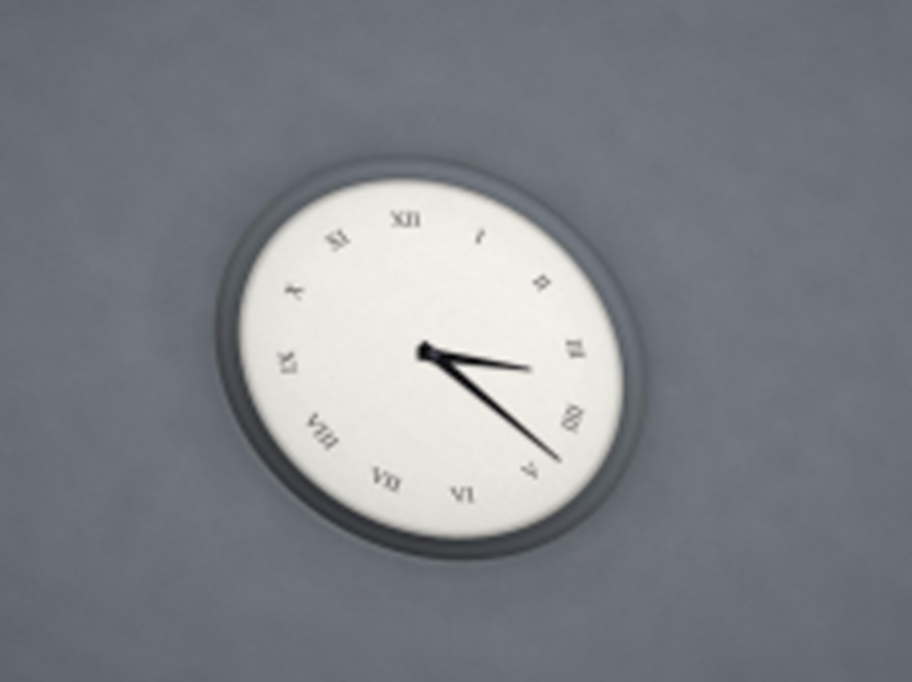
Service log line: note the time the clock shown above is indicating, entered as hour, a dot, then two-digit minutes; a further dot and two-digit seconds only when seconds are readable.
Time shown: 3.23
